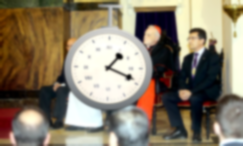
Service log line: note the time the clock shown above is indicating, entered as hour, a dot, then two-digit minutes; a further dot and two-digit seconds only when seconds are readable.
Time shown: 1.19
